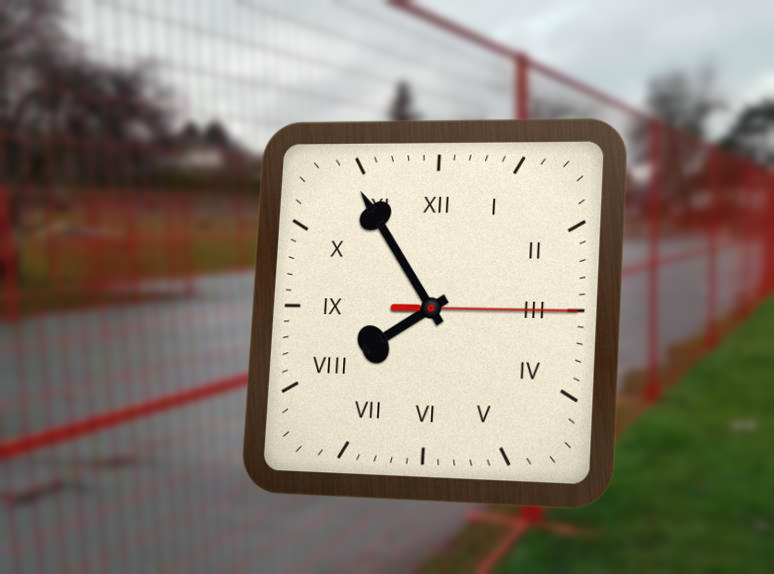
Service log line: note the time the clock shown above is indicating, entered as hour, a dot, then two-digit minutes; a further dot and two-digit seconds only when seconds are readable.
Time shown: 7.54.15
